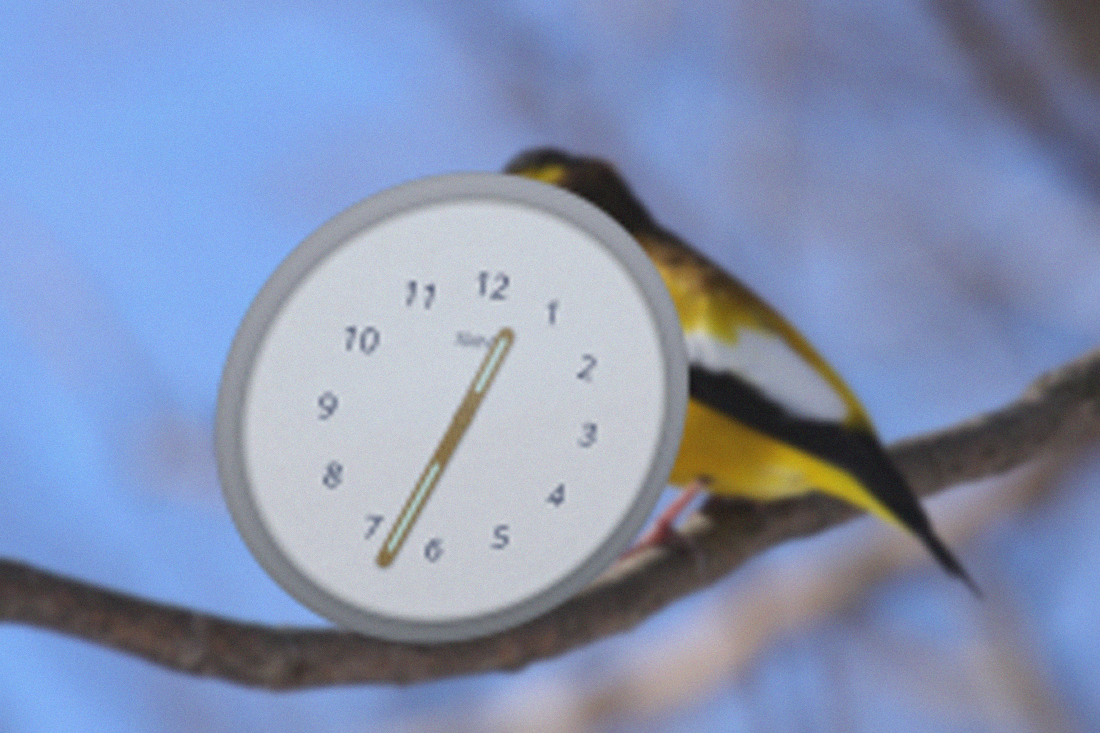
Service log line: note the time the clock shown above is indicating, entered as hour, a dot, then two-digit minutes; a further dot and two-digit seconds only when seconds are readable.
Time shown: 12.33
